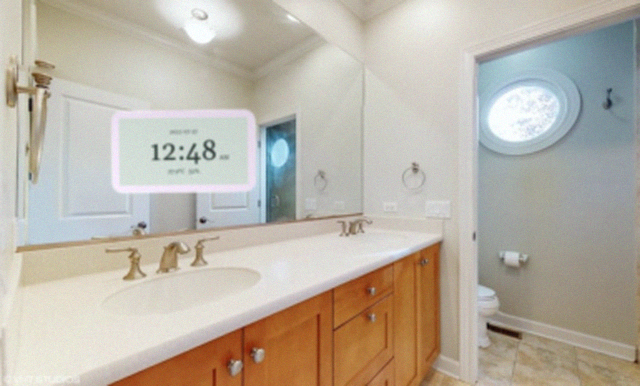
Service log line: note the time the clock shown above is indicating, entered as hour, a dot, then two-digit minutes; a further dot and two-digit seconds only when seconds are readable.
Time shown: 12.48
